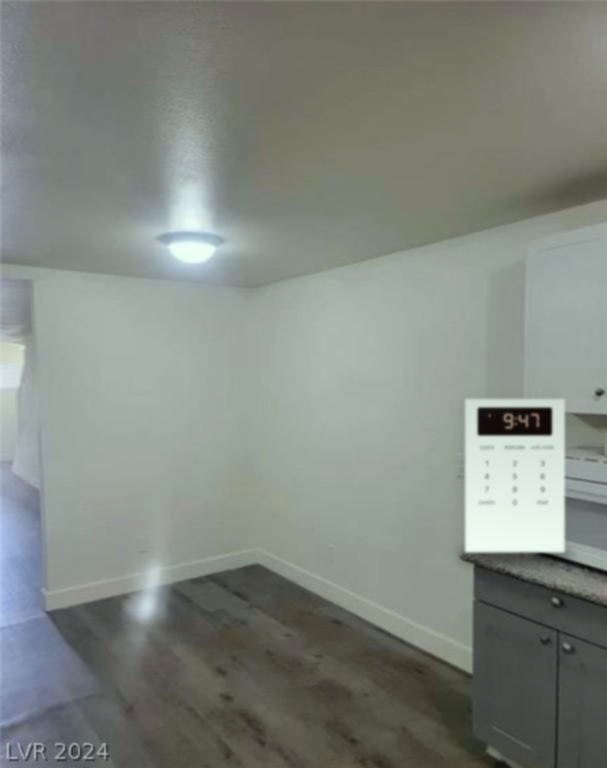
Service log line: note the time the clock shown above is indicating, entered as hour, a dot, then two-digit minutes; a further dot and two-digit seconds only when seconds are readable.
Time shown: 9.47
